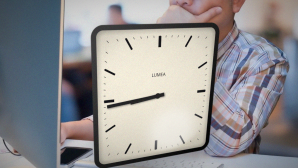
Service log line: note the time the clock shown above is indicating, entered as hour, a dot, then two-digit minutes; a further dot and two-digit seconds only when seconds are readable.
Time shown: 8.44
